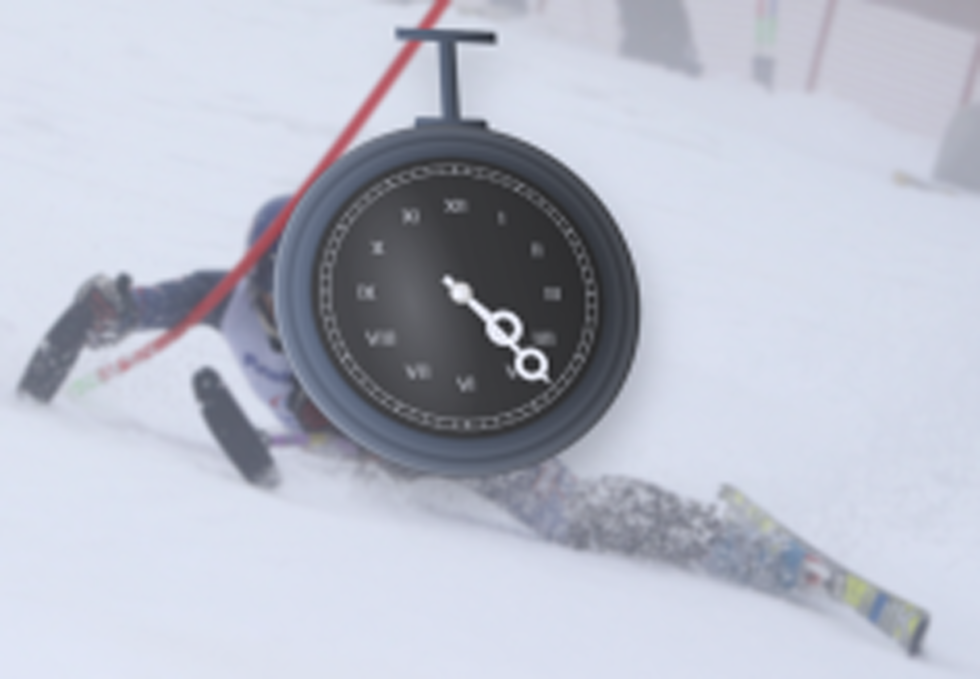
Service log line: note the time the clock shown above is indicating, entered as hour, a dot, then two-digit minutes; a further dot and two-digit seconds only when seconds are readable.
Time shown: 4.23
